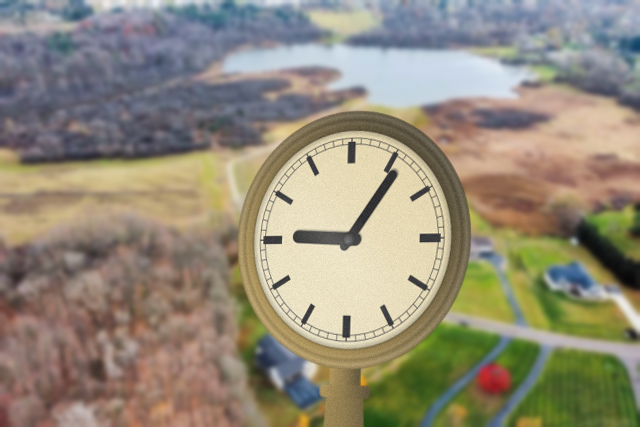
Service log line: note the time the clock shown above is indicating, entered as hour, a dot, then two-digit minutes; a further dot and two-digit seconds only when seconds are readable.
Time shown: 9.06
